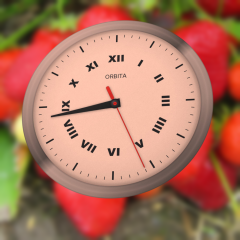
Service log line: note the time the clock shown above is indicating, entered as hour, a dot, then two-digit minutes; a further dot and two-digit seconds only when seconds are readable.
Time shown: 8.43.26
